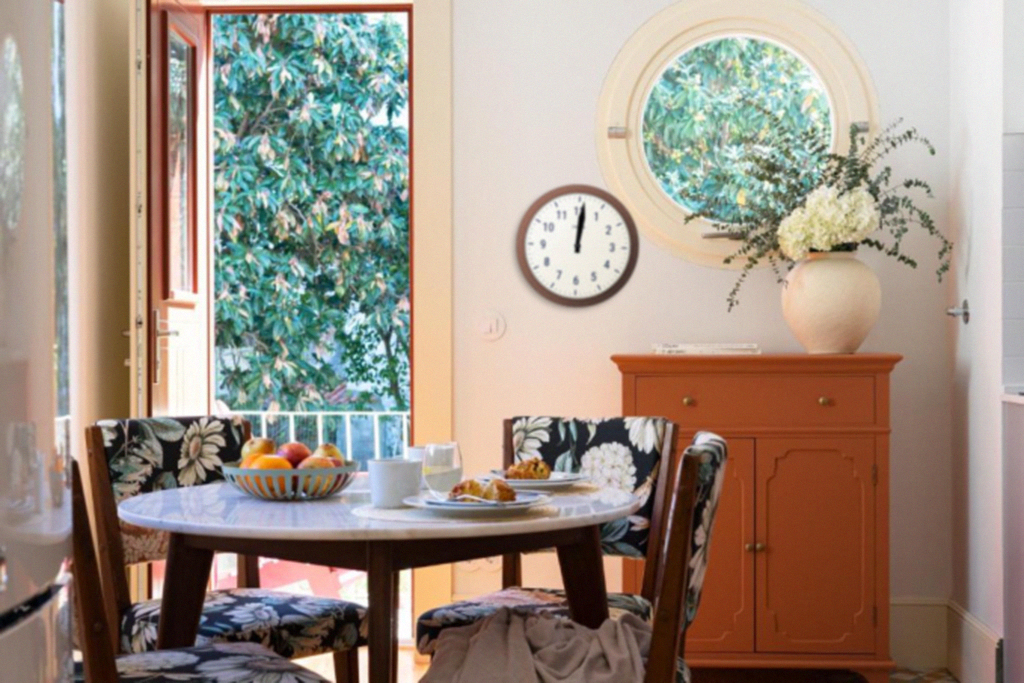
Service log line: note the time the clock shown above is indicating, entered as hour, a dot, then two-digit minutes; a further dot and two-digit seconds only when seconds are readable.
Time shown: 12.01
